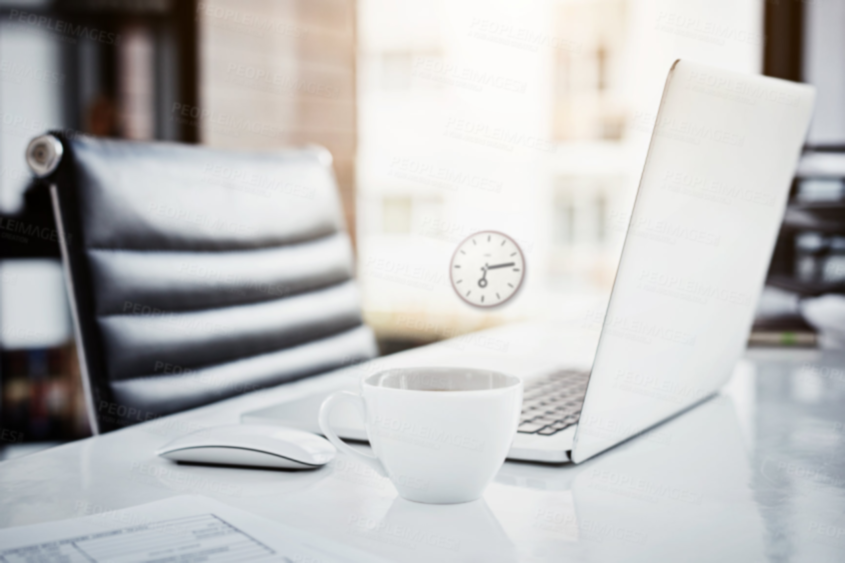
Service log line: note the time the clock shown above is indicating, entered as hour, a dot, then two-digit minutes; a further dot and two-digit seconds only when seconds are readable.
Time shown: 6.13
